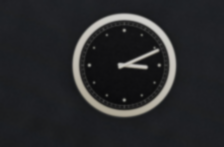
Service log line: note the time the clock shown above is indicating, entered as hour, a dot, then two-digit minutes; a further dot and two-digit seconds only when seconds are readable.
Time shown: 3.11
